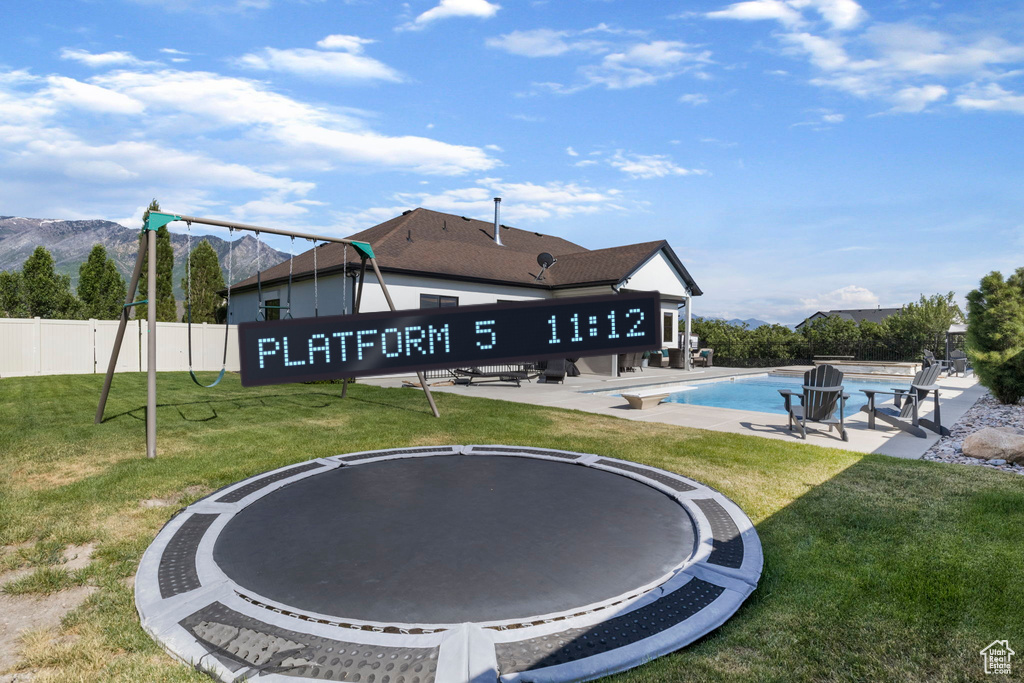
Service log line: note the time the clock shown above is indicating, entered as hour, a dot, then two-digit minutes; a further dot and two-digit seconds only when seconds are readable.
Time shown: 11.12
